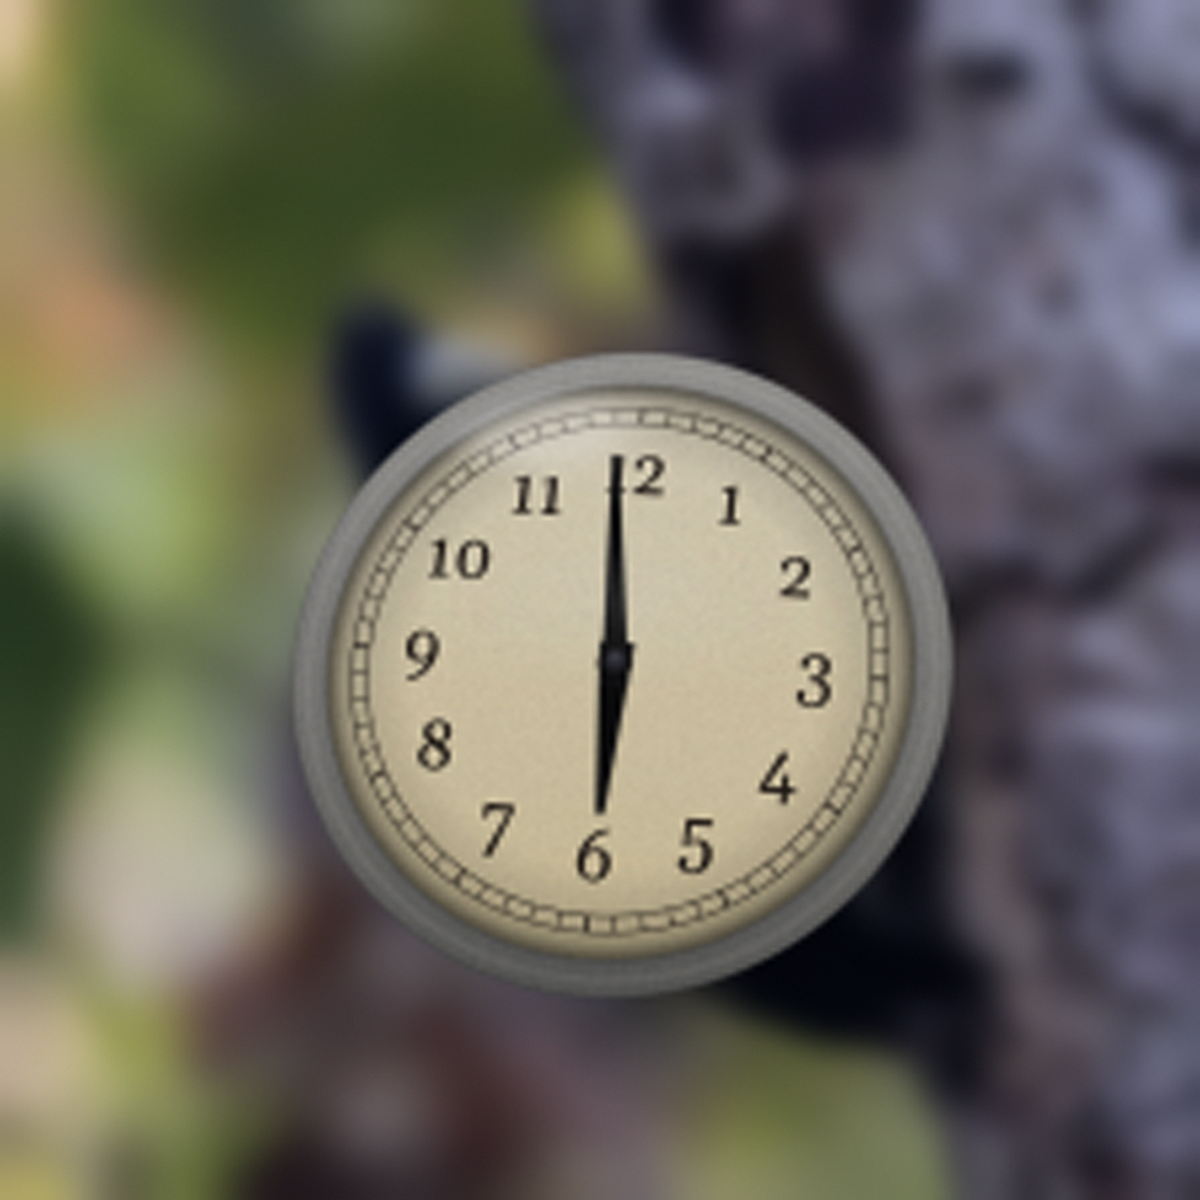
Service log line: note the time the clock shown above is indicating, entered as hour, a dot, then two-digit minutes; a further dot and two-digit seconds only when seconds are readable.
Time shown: 5.59
